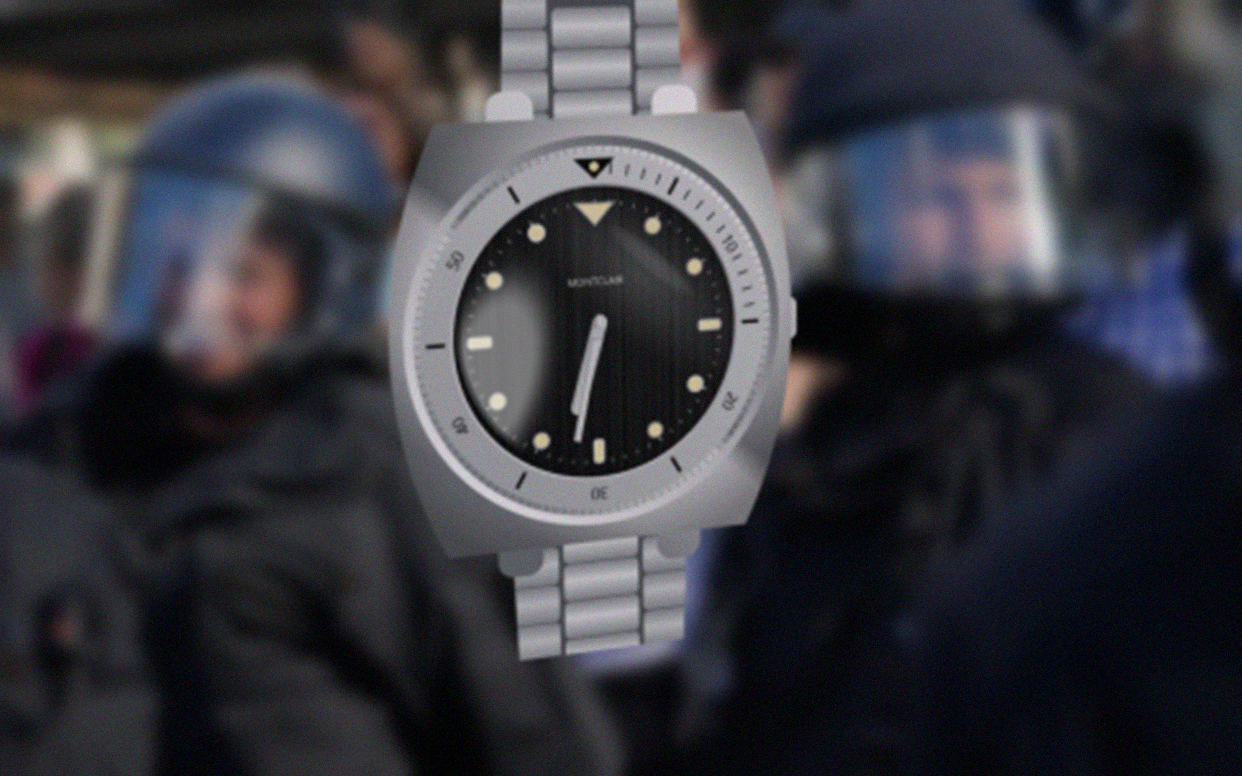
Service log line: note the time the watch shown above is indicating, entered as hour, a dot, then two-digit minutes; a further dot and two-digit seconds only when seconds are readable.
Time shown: 6.32
